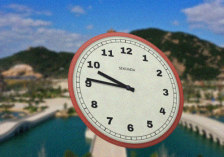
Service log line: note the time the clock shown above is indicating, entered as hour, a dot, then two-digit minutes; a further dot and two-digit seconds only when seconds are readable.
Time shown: 9.46
